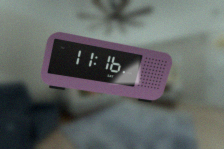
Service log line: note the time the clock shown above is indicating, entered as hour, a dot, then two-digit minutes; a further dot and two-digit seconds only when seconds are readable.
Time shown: 11.16
